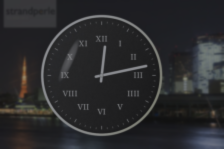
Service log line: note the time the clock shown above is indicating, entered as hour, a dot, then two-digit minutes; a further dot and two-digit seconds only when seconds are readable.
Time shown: 12.13
